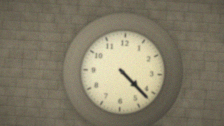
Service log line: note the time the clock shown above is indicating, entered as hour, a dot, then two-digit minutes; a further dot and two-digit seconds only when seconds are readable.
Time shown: 4.22
